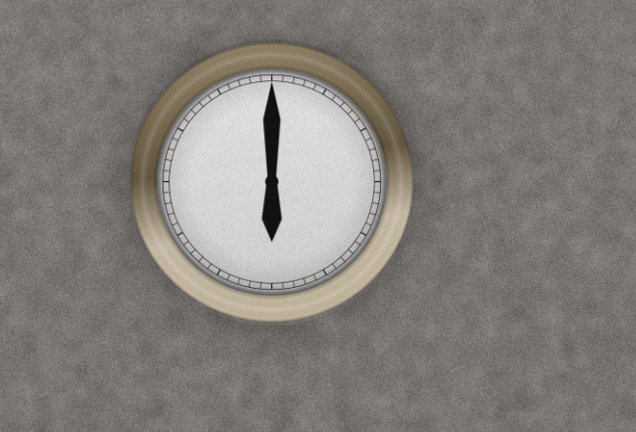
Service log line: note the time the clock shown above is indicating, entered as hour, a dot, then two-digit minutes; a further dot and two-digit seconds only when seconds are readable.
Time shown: 6.00
